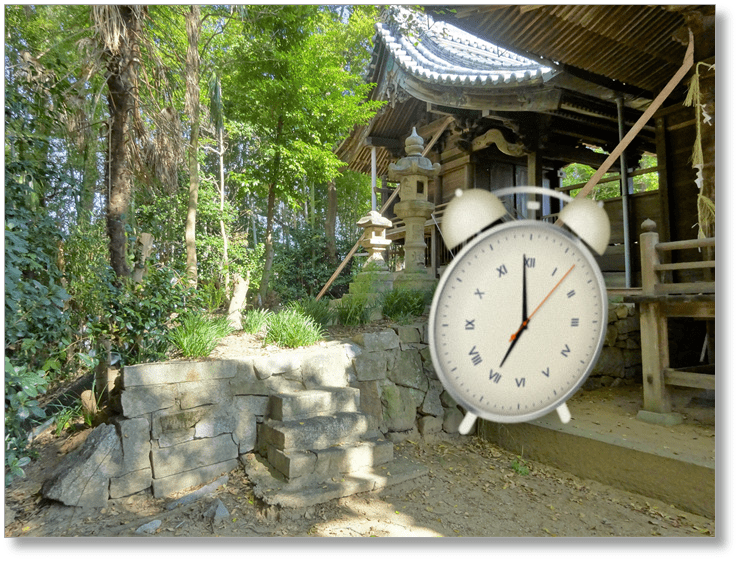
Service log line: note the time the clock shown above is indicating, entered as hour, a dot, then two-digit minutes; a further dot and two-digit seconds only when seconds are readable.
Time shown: 6.59.07
